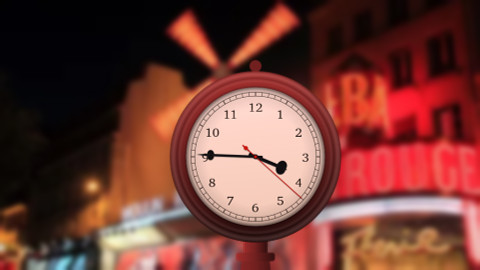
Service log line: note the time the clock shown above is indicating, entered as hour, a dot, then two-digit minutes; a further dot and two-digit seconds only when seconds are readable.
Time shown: 3.45.22
